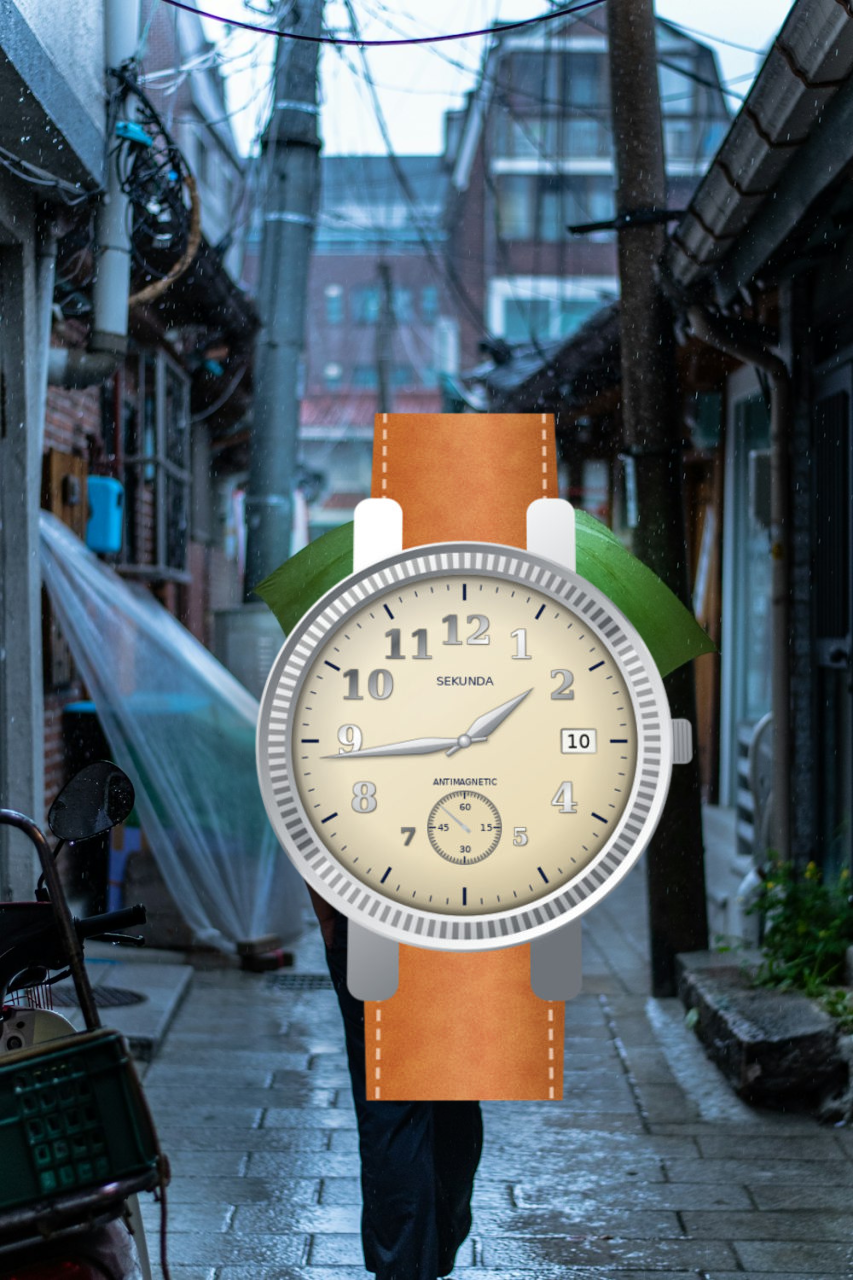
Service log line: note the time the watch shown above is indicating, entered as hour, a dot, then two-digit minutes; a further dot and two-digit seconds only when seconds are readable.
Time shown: 1.43.52
